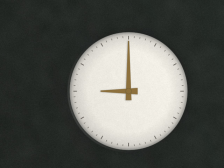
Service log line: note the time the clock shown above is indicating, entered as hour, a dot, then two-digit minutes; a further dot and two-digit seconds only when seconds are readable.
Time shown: 9.00
